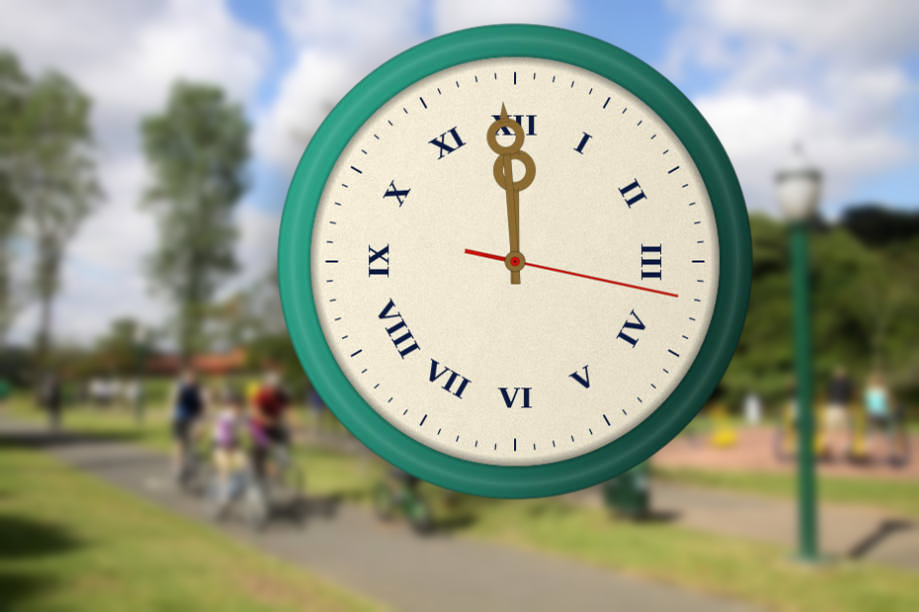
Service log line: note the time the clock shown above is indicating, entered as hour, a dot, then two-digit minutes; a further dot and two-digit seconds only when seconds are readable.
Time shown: 11.59.17
